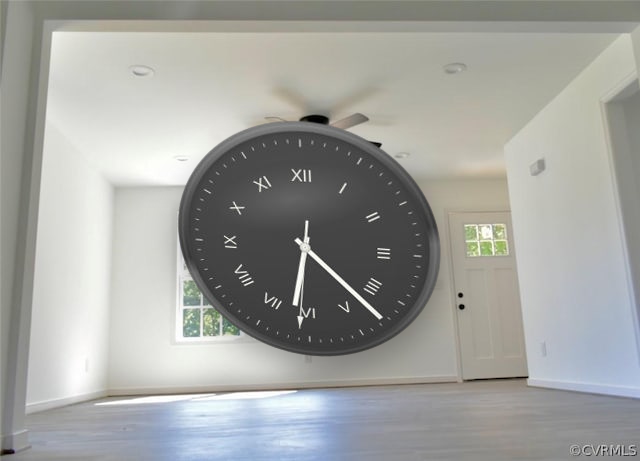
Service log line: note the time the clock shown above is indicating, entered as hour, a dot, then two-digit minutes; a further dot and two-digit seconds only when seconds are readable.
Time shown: 6.22.31
